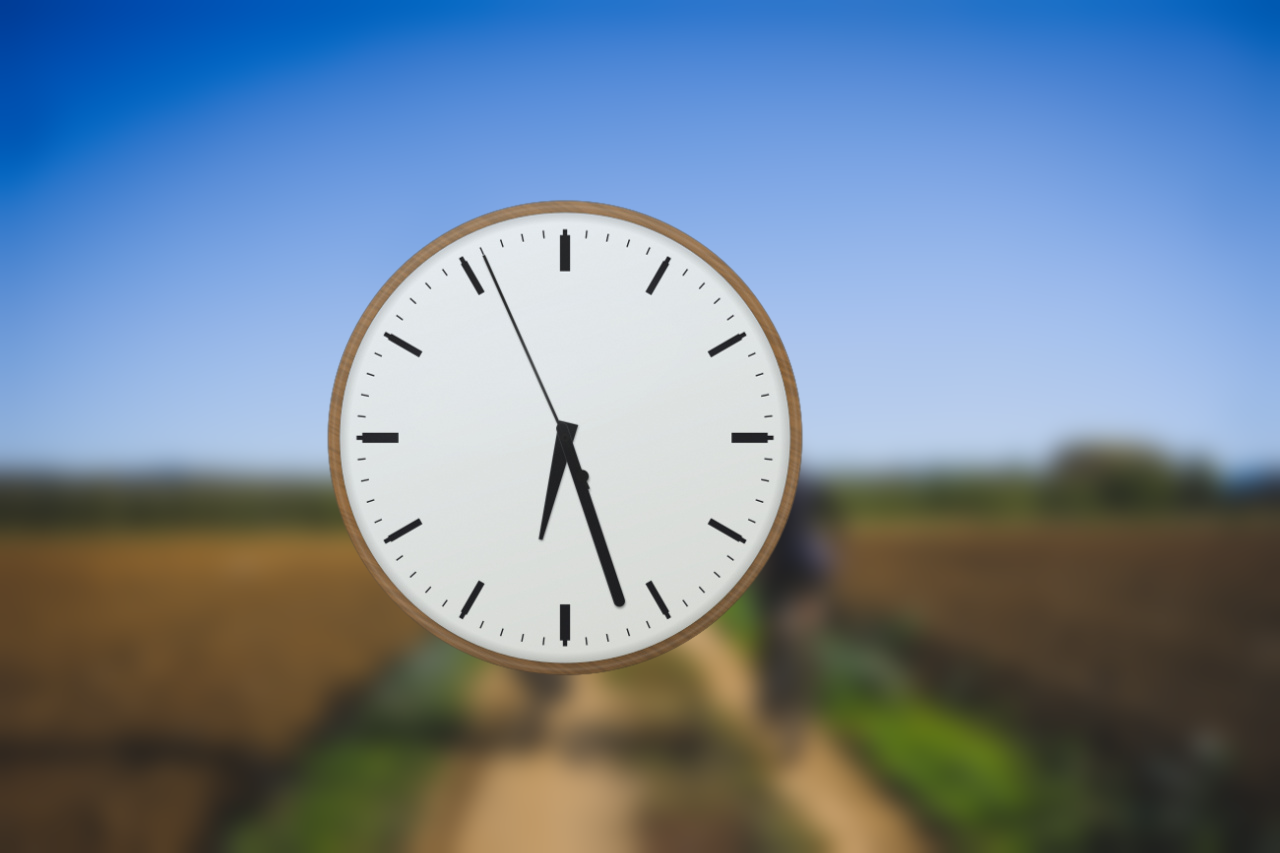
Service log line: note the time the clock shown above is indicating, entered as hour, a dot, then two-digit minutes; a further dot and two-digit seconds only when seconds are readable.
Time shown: 6.26.56
